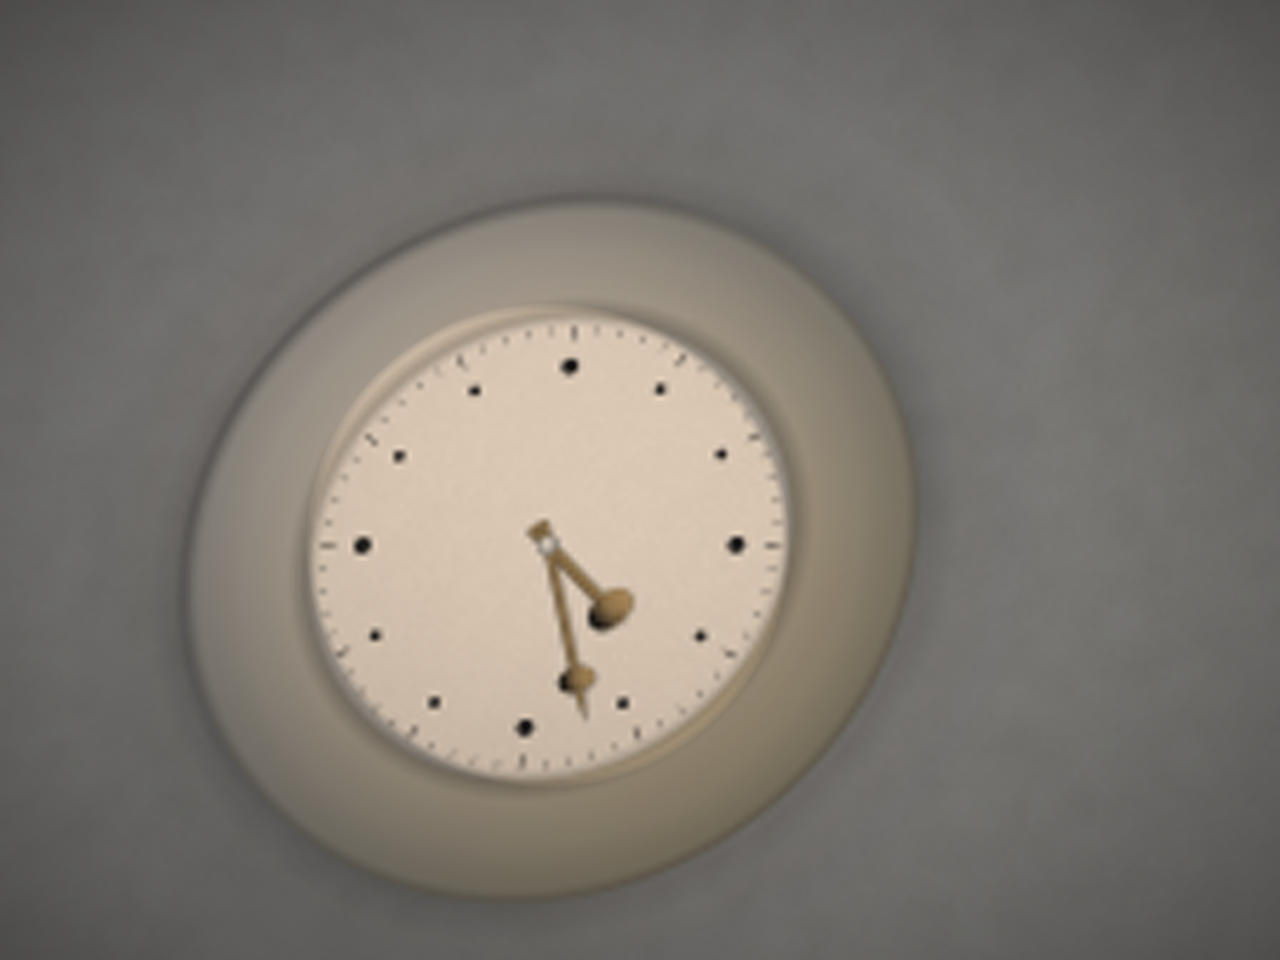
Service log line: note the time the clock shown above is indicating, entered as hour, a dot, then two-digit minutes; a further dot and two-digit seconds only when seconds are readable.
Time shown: 4.27
